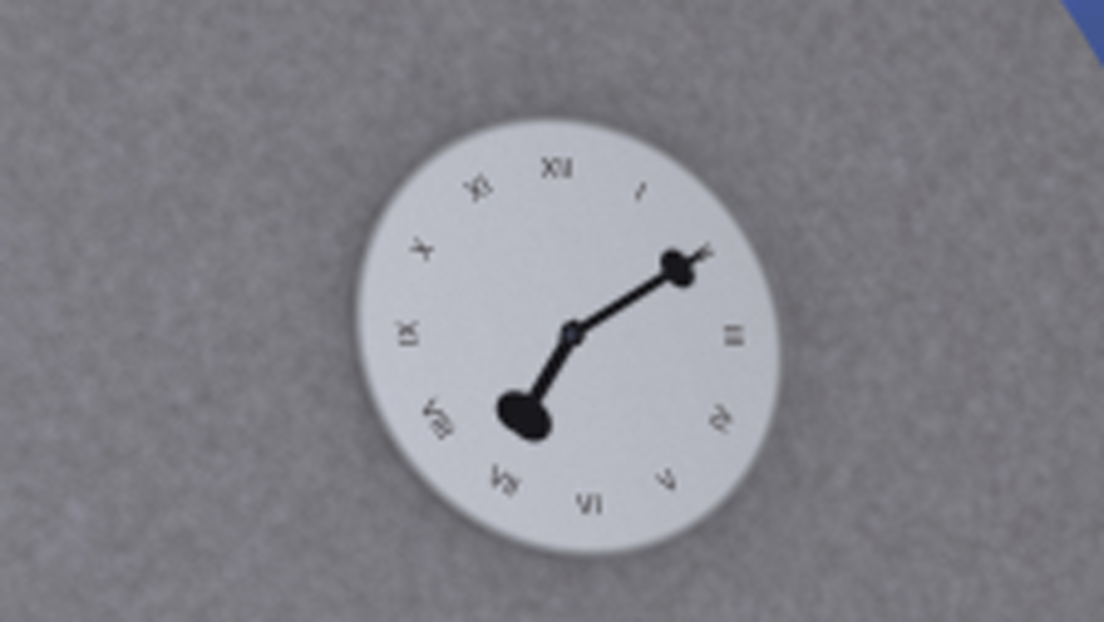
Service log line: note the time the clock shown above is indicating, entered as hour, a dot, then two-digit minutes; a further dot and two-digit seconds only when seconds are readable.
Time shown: 7.10
